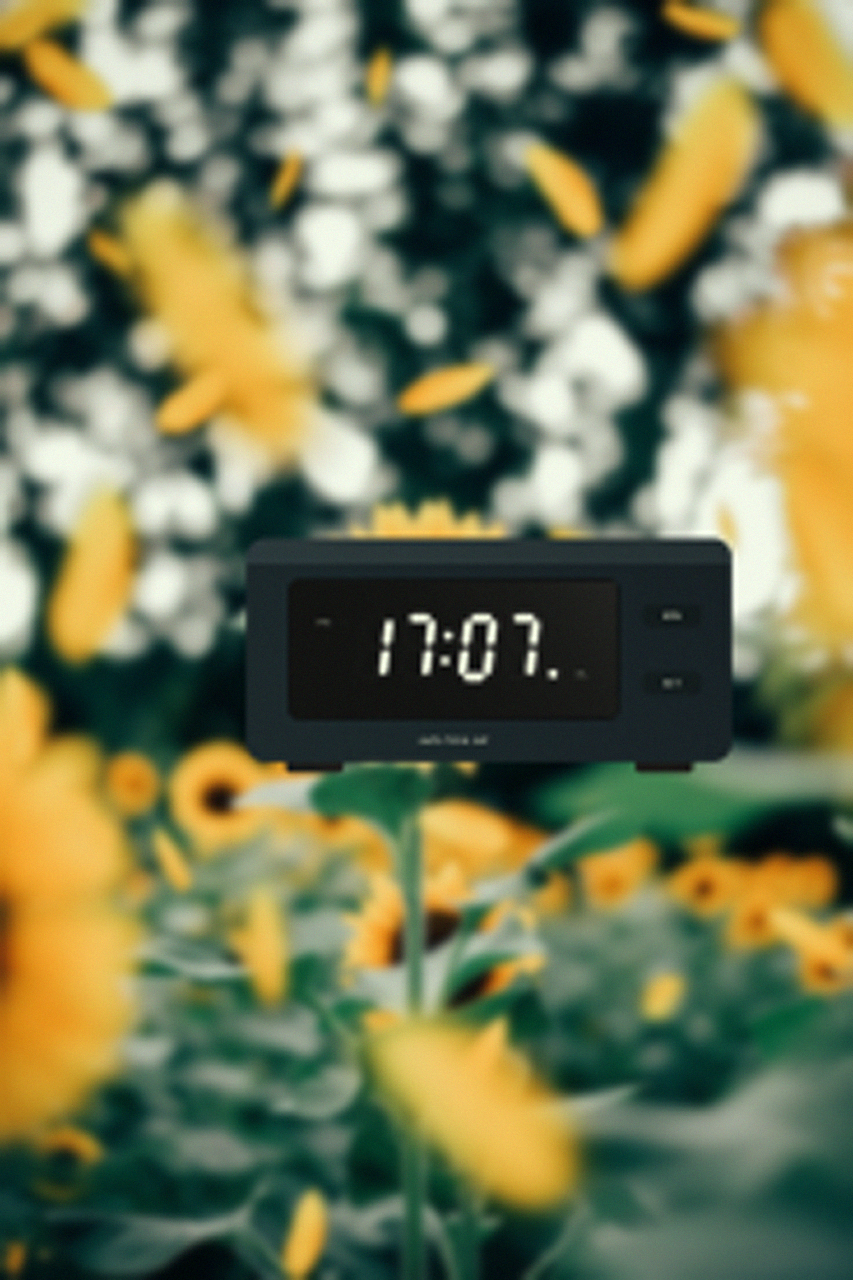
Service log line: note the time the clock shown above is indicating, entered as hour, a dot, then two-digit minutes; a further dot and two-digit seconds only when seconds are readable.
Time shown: 17.07
